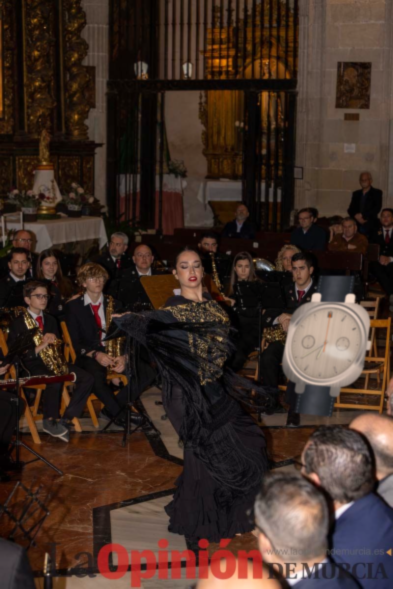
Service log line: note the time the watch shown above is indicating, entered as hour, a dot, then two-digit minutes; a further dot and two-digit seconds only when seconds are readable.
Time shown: 6.39
